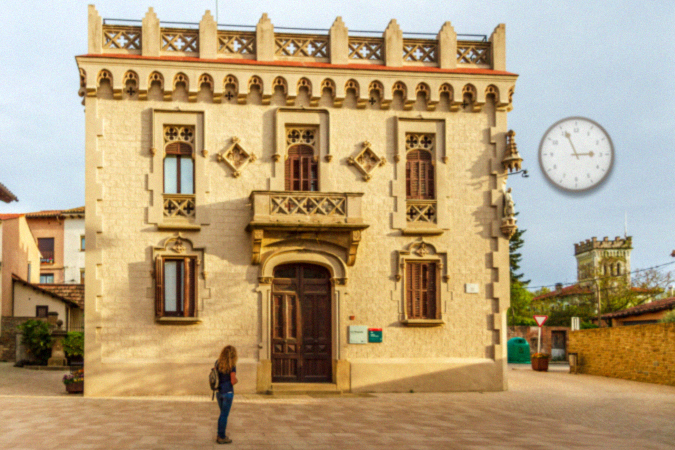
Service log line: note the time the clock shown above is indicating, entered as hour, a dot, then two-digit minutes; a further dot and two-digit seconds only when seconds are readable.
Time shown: 2.56
